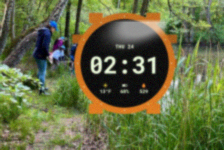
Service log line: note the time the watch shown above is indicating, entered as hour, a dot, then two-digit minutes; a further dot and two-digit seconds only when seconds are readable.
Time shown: 2.31
